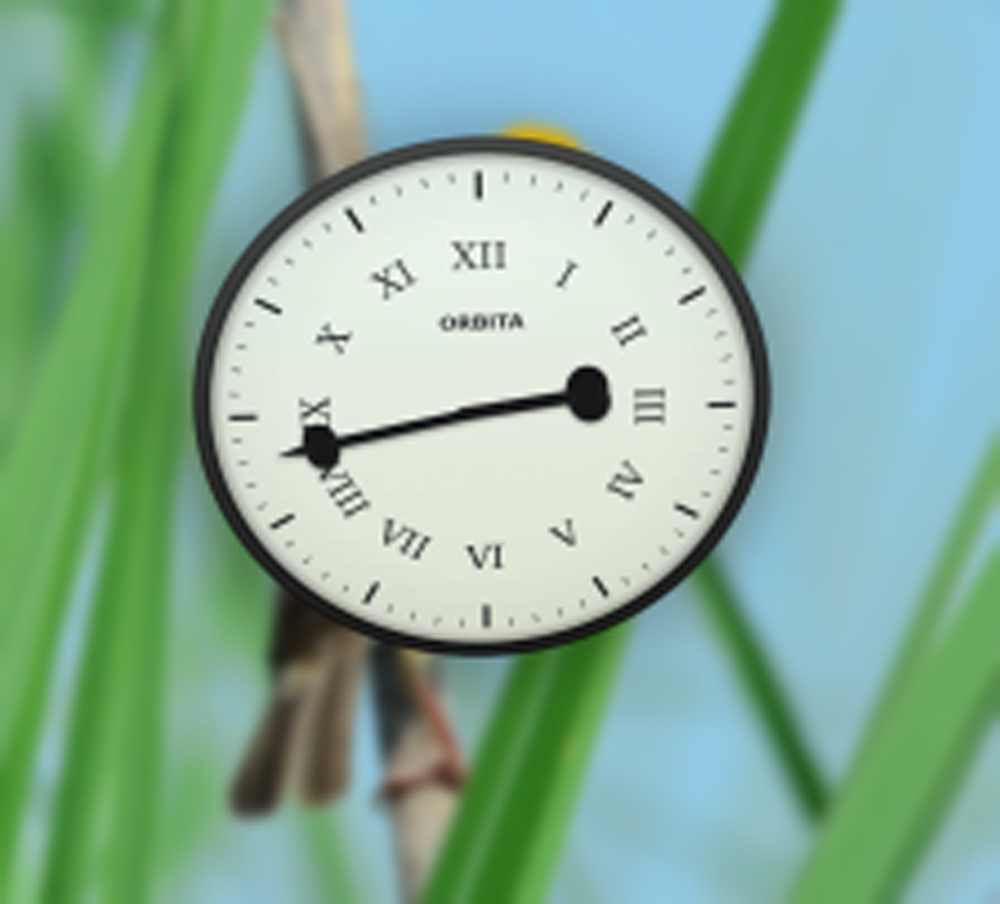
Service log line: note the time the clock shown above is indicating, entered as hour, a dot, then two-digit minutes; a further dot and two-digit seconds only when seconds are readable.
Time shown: 2.43
